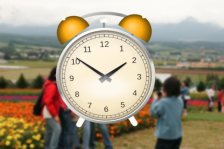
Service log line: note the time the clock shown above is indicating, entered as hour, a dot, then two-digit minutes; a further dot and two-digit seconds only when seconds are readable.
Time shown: 1.51
